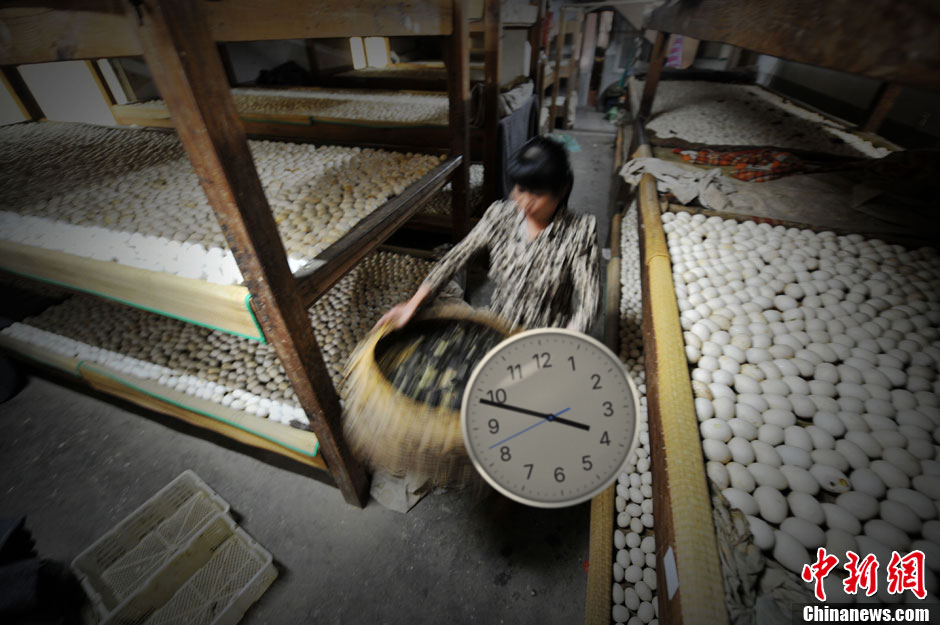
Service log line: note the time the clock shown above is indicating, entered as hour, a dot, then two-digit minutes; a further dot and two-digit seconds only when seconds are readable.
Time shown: 3.48.42
